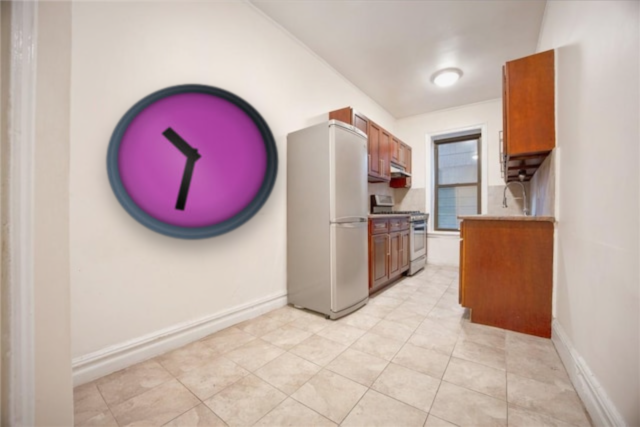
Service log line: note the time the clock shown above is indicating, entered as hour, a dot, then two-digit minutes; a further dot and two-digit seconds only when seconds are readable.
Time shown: 10.32
